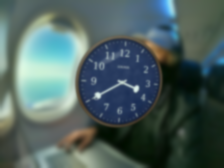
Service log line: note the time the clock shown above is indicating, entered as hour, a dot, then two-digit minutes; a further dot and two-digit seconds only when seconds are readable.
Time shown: 3.40
